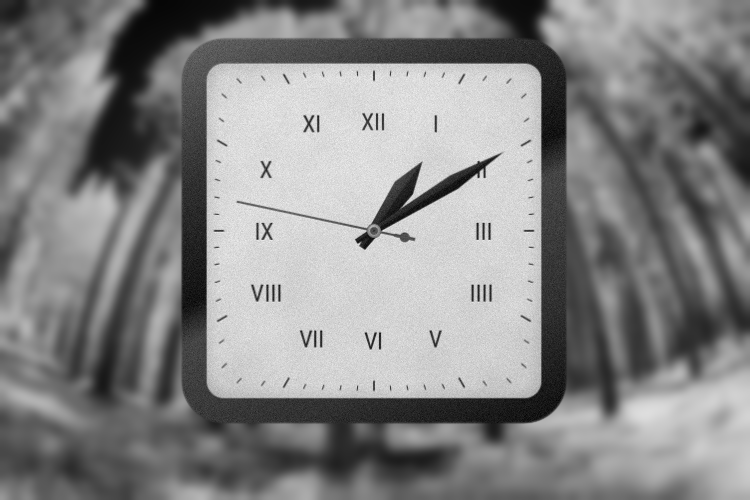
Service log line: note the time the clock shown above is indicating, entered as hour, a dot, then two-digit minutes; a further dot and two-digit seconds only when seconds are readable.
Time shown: 1.09.47
